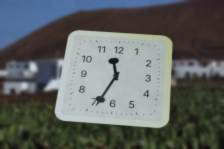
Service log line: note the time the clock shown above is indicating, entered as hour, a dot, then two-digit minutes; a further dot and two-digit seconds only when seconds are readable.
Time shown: 11.34
